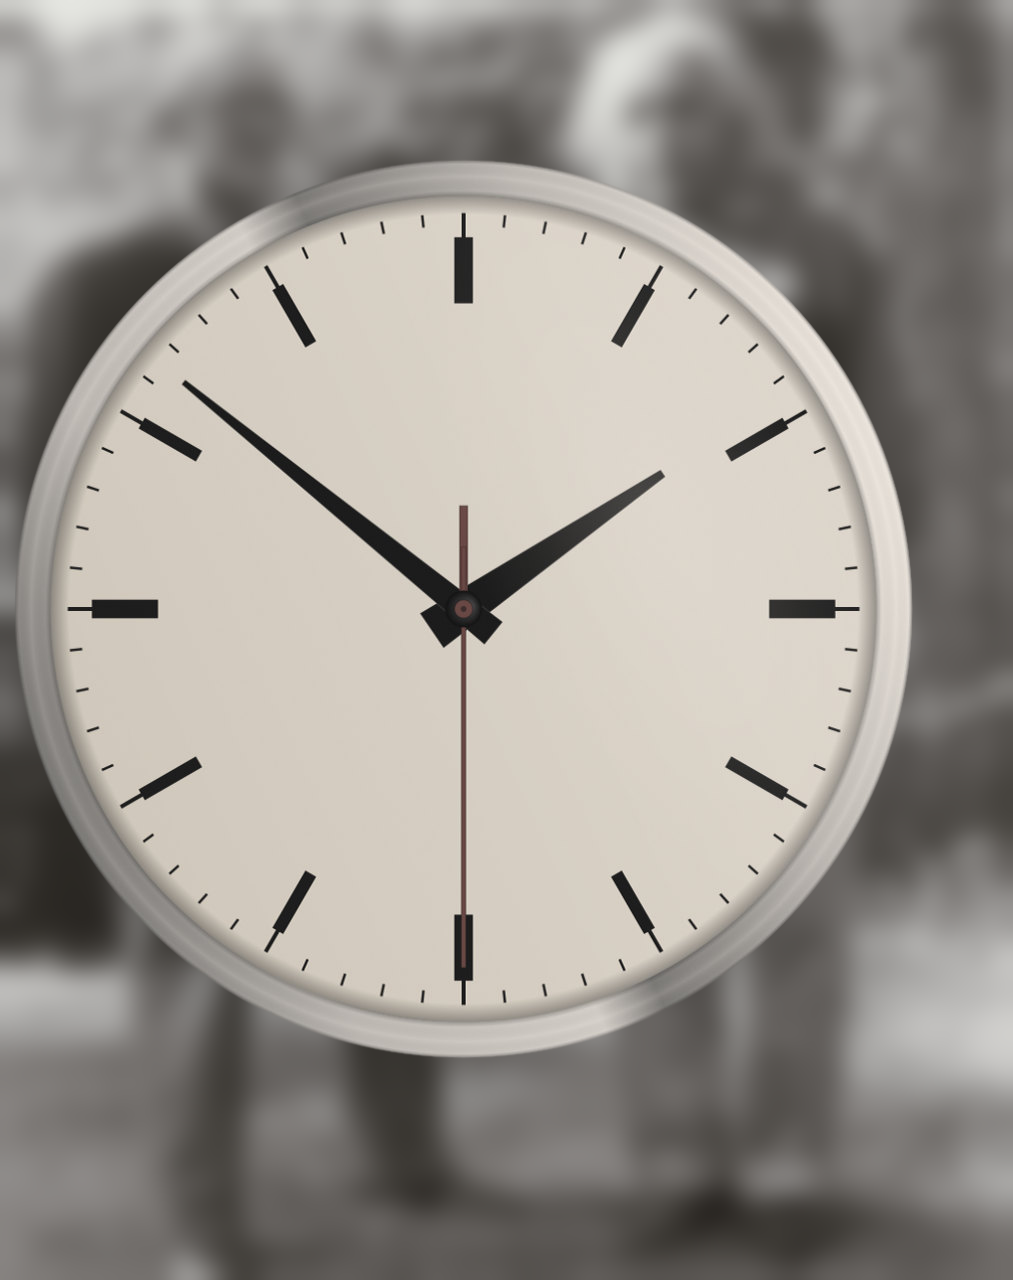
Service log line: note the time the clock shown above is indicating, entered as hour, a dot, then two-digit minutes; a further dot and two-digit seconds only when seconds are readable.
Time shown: 1.51.30
